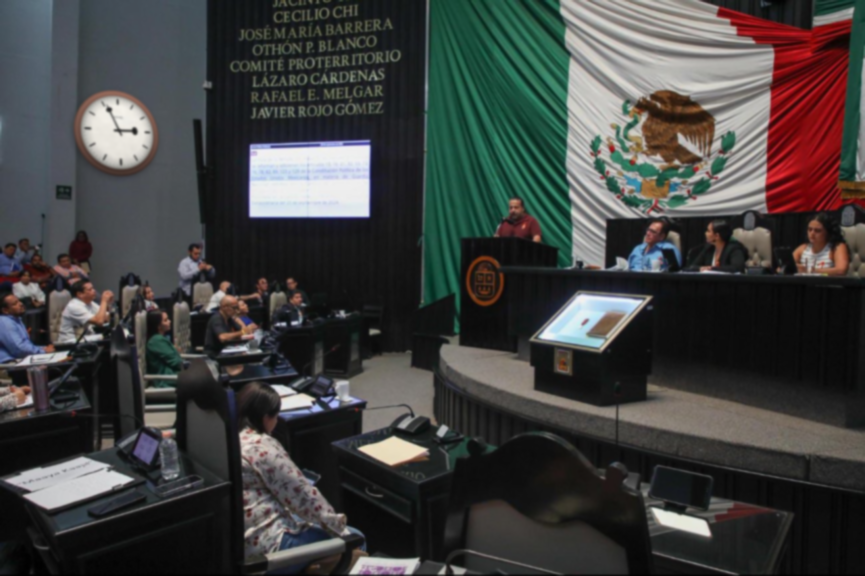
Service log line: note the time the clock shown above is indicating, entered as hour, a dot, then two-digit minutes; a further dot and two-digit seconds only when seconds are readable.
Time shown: 2.56
